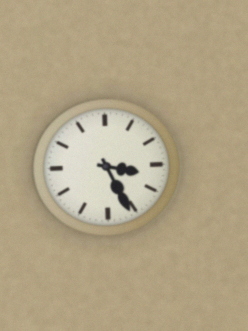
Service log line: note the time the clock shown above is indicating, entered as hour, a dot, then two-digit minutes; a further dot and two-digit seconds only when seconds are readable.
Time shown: 3.26
